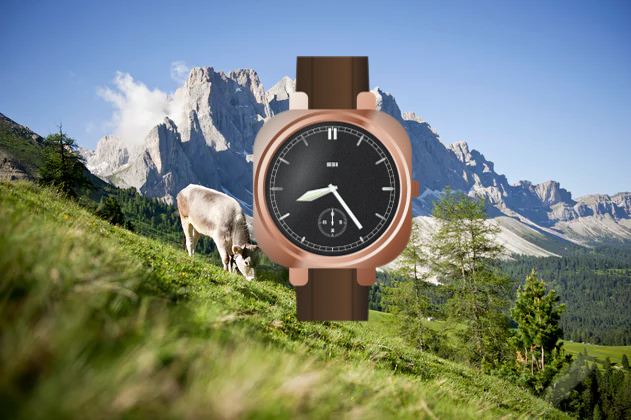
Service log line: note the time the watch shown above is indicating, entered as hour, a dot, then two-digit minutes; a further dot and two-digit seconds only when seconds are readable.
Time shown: 8.24
